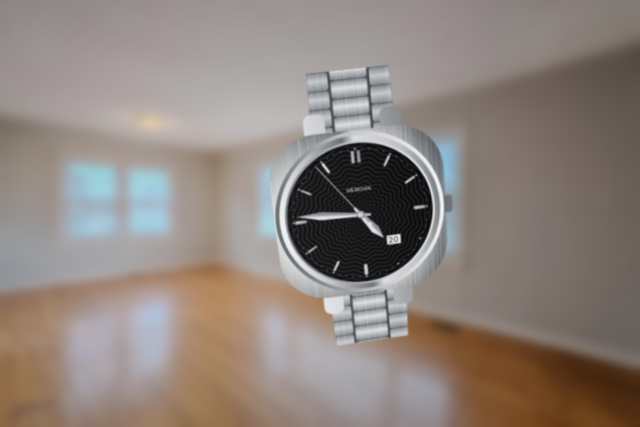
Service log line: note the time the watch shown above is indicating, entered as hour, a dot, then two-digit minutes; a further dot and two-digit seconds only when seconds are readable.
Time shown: 4.45.54
